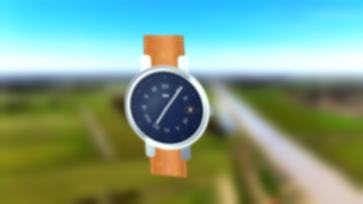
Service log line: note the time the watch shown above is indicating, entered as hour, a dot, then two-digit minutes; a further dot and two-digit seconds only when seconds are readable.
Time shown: 7.06
